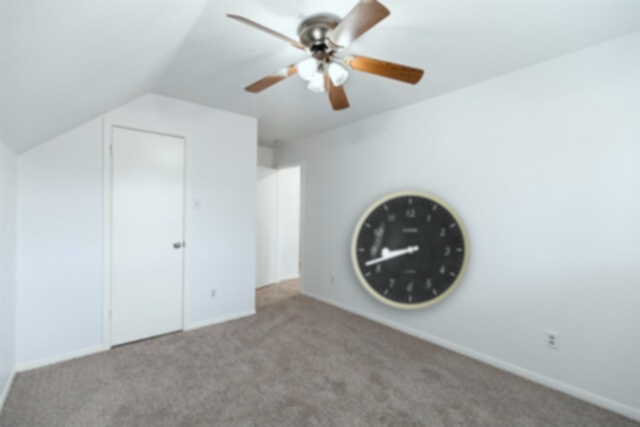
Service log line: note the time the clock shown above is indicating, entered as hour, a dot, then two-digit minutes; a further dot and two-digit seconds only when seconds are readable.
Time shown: 8.42
